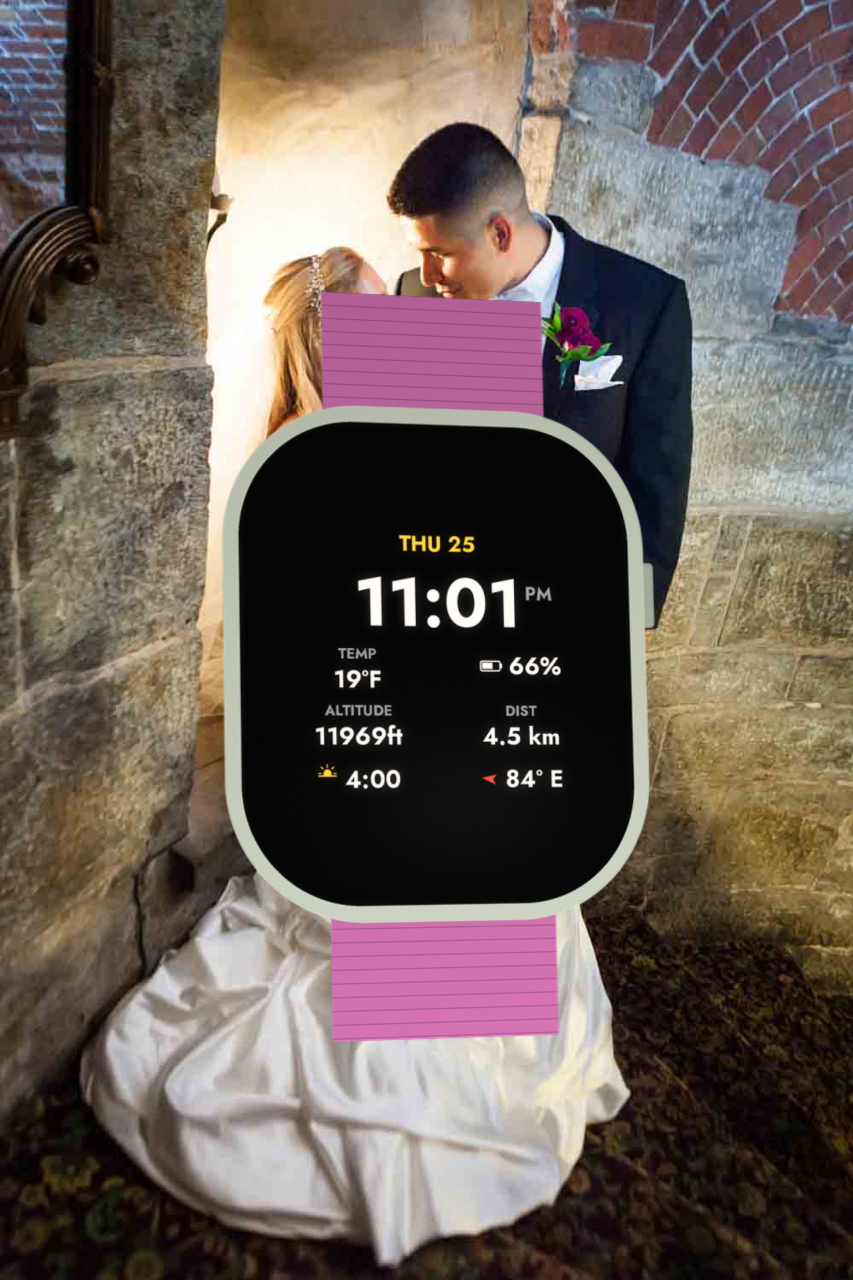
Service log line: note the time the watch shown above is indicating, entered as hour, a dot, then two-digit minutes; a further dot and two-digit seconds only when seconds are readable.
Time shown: 11.01
